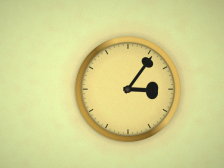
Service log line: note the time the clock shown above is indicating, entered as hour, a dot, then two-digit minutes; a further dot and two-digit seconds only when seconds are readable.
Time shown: 3.06
